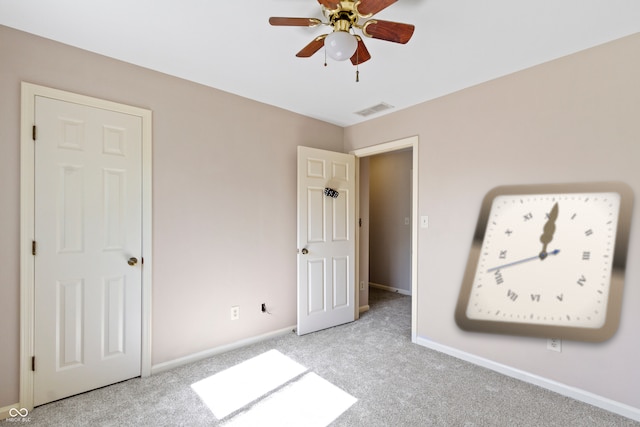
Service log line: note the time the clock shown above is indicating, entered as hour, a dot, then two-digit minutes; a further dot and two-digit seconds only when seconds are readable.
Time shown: 12.00.42
